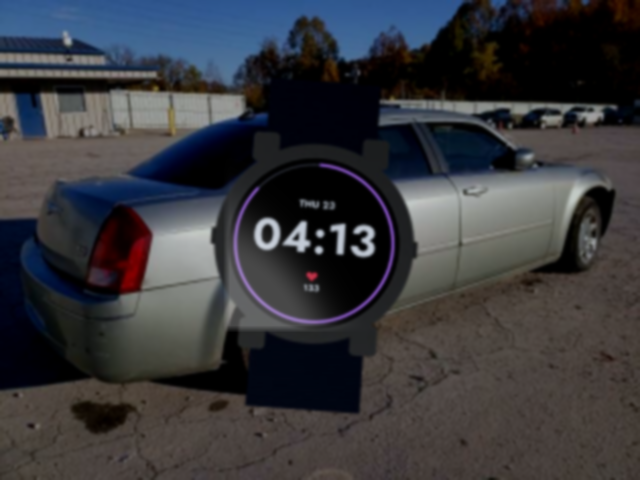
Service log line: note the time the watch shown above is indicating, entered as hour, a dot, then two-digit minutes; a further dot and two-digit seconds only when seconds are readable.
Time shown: 4.13
